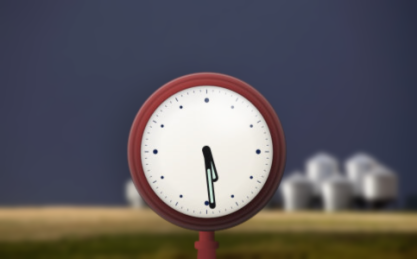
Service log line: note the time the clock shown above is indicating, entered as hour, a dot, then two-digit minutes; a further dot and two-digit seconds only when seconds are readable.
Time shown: 5.29
